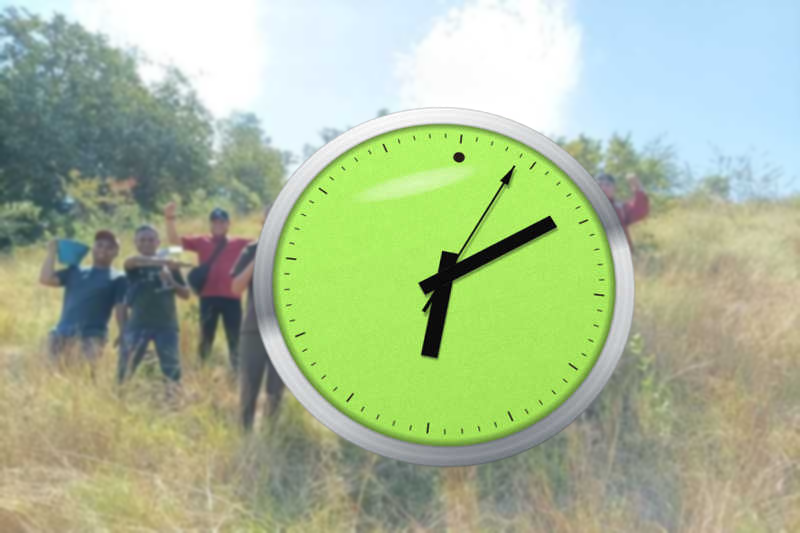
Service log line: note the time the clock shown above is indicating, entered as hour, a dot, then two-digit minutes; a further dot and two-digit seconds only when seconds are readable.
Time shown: 6.09.04
